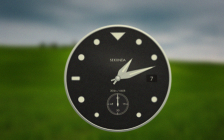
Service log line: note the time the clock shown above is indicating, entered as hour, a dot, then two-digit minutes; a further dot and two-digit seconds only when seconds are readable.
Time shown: 1.12
